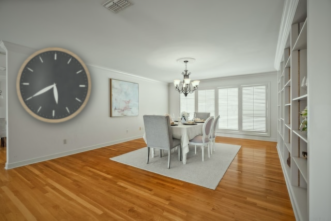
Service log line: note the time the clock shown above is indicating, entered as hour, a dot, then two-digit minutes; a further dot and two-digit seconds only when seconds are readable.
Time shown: 5.40
